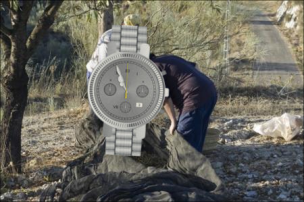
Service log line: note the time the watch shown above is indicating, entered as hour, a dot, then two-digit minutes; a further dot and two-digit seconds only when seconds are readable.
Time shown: 10.56
